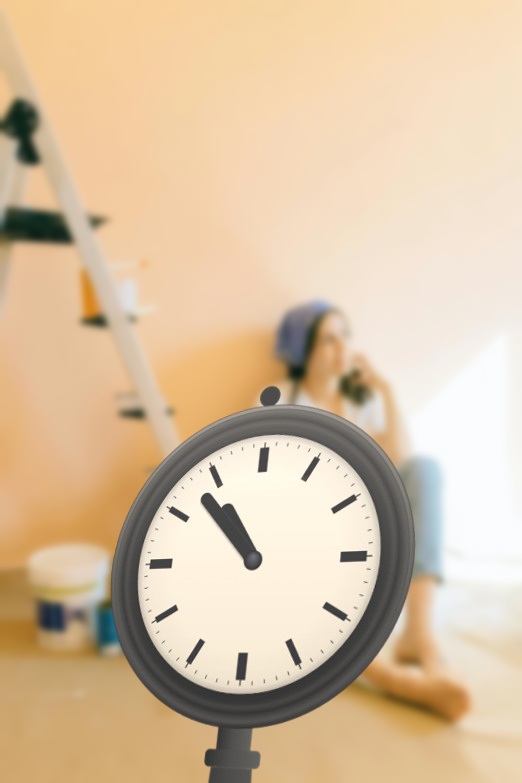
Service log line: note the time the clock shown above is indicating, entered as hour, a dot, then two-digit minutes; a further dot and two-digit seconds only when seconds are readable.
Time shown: 10.53
